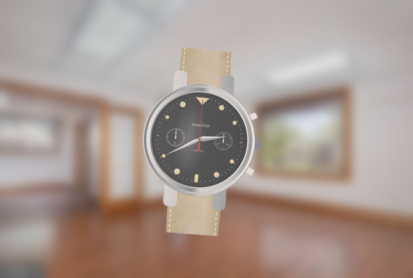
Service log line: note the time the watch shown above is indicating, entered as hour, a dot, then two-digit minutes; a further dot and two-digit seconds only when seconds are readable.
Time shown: 2.40
